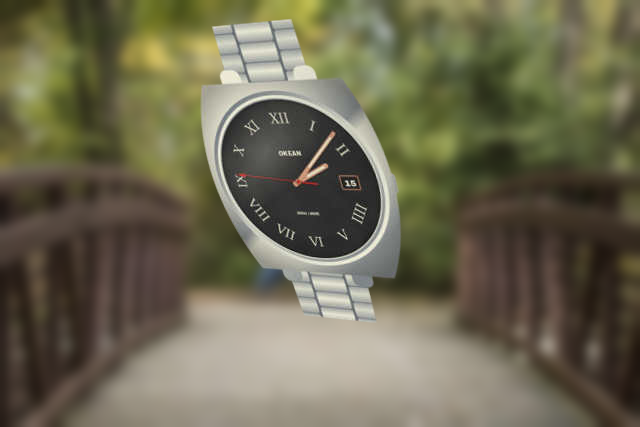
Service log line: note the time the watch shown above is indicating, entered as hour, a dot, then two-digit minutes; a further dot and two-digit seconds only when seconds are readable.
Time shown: 2.07.46
